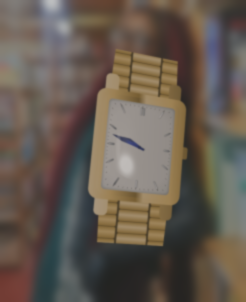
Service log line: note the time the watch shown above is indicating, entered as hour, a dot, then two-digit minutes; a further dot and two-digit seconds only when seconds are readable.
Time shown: 9.48
